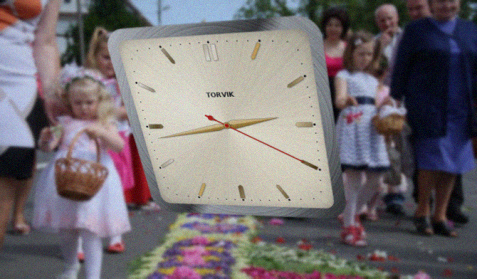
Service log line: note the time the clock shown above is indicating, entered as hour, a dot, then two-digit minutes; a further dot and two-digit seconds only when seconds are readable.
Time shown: 2.43.20
